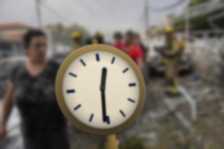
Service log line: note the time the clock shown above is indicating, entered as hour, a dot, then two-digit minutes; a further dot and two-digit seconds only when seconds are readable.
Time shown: 12.31
